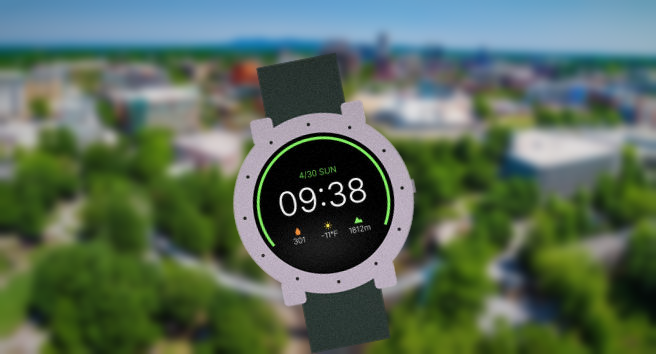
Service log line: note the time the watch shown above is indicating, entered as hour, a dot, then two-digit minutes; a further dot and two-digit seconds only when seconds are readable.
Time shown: 9.38
